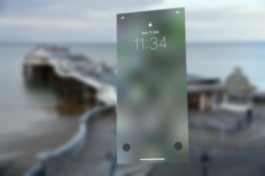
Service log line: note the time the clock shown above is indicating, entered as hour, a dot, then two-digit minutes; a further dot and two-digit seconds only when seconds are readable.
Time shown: 11.34
